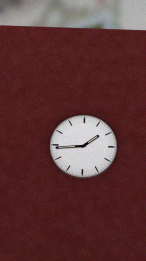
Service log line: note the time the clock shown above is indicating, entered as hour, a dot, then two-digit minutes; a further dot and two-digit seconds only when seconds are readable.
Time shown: 1.44
